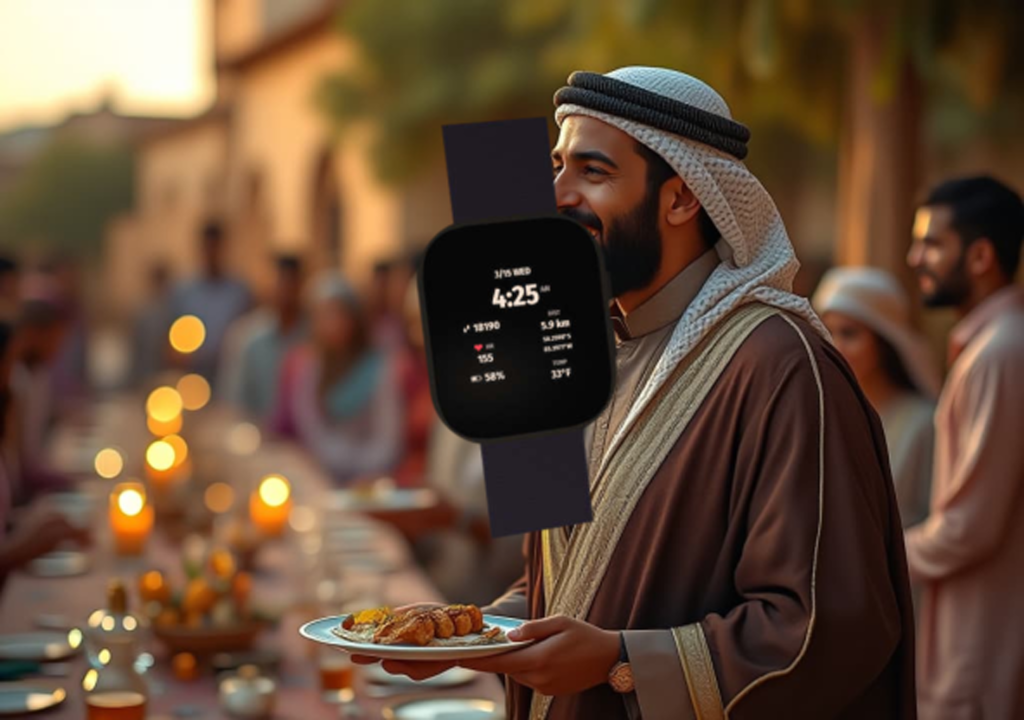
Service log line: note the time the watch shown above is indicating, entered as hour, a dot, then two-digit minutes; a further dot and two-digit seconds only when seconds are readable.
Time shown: 4.25
